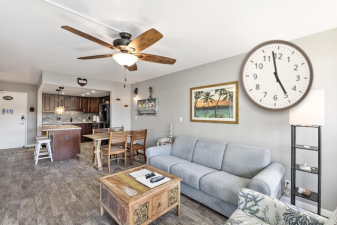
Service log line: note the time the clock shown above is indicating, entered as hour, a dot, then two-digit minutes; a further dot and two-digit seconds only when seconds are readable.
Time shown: 4.58
